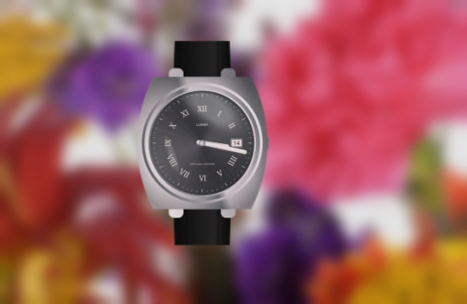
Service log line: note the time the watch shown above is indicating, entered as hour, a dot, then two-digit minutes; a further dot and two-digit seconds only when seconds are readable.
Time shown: 3.17
